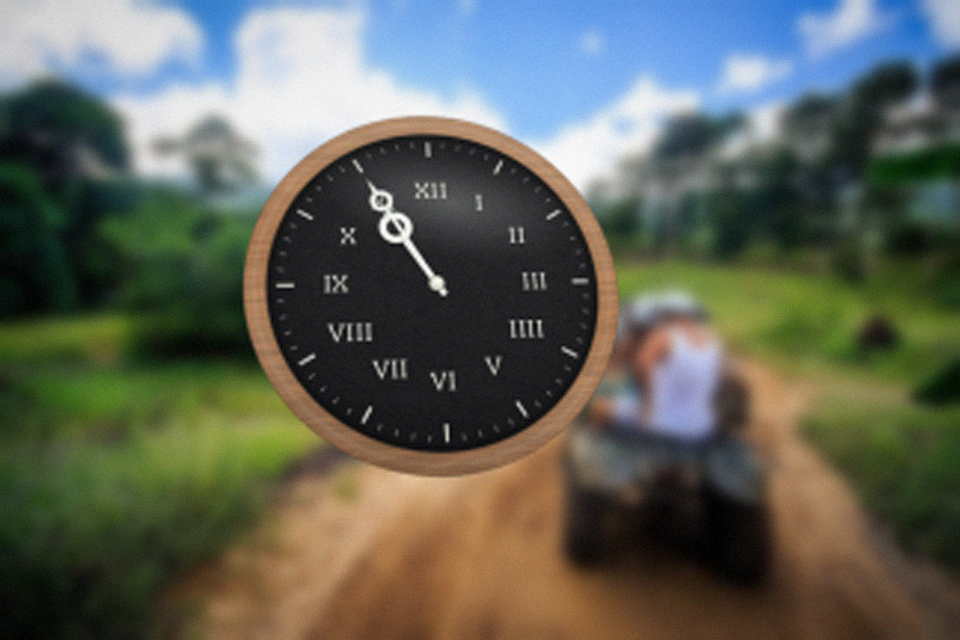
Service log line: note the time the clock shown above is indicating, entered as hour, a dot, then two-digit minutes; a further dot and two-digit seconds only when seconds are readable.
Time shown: 10.55
